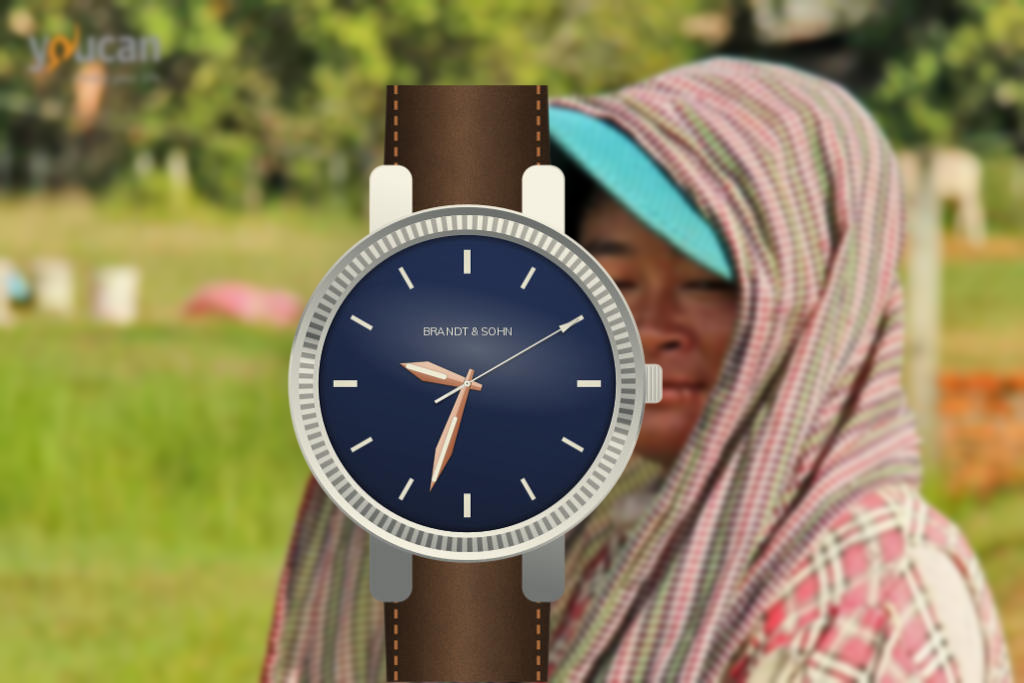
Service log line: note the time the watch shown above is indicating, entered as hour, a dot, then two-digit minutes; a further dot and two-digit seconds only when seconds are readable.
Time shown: 9.33.10
